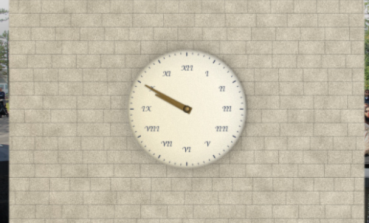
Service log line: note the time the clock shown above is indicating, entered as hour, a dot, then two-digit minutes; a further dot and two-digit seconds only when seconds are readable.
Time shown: 9.50
